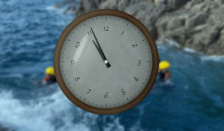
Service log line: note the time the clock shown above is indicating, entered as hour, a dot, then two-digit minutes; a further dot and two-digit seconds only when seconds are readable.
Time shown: 10.56
